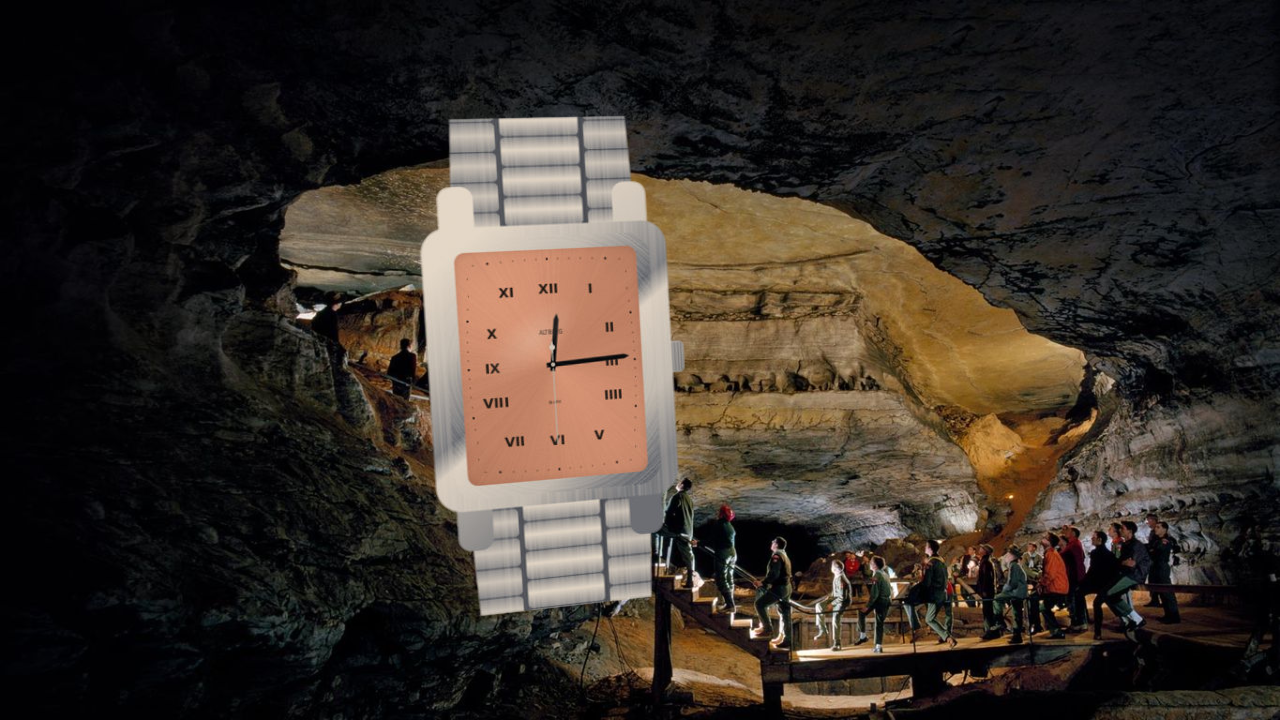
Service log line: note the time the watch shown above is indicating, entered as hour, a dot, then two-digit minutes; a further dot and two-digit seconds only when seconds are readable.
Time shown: 12.14.30
